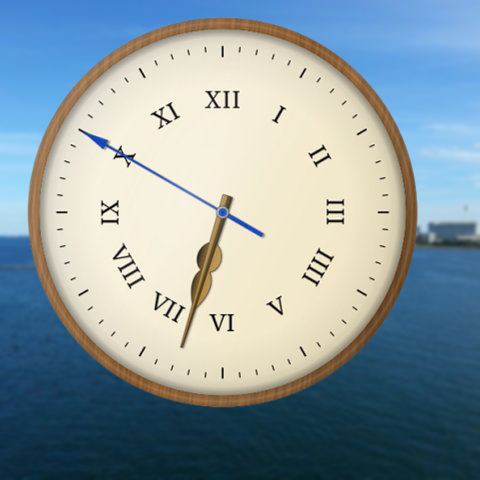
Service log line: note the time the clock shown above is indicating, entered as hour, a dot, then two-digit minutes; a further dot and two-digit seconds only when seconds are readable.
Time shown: 6.32.50
